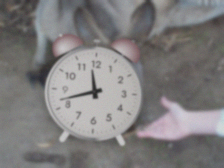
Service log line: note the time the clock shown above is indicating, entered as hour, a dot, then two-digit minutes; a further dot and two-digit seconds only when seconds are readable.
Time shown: 11.42
